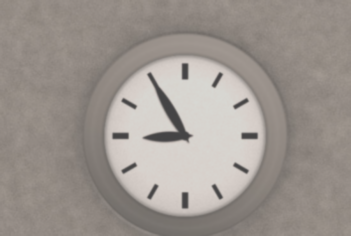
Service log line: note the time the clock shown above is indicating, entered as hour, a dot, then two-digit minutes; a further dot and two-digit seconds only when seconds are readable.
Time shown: 8.55
